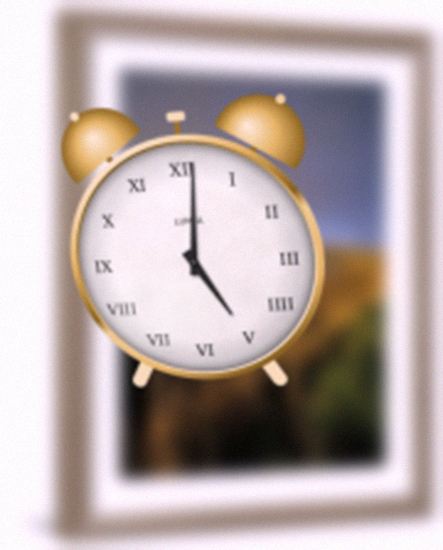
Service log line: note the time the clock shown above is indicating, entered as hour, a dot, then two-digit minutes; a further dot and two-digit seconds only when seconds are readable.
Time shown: 5.01
